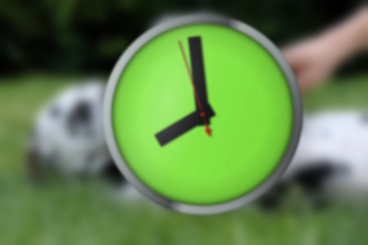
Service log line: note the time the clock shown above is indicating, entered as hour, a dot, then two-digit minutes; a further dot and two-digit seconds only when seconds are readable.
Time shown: 7.58.57
